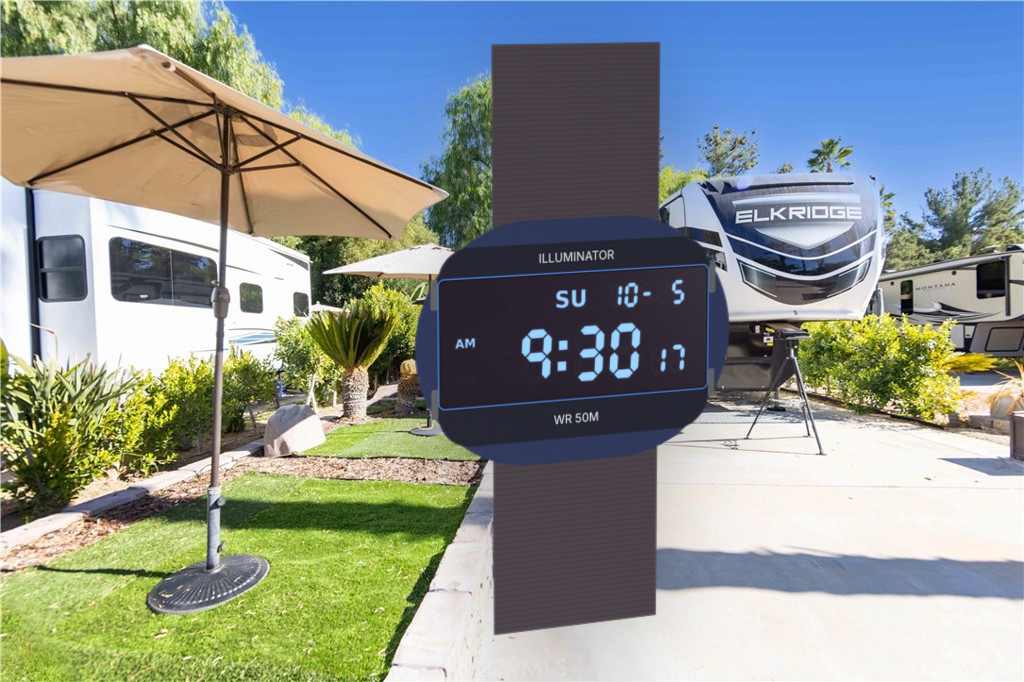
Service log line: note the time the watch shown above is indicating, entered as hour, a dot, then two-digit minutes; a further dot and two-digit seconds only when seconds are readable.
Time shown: 9.30.17
